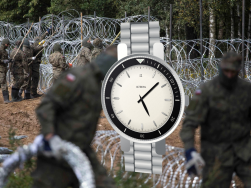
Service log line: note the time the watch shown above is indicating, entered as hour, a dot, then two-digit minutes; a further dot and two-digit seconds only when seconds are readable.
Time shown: 5.08
